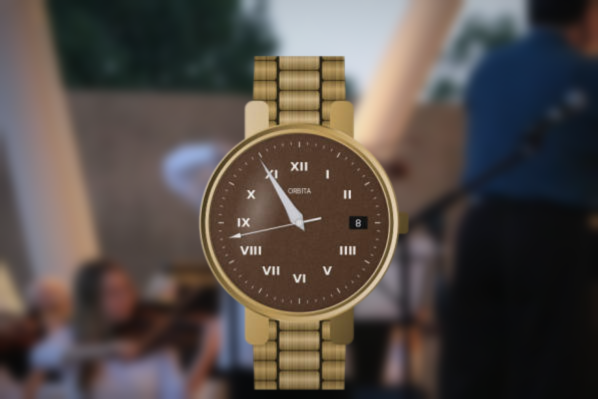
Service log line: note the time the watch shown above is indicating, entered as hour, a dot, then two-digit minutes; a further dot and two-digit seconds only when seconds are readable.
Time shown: 10.54.43
